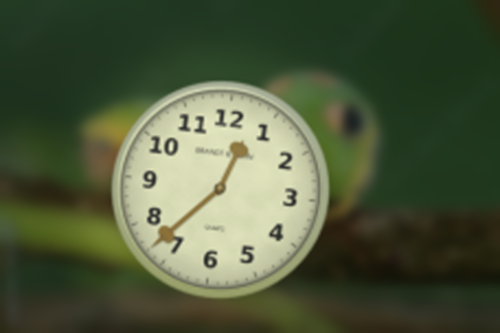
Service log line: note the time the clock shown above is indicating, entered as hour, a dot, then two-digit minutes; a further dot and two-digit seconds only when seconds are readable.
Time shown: 12.37
